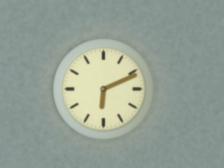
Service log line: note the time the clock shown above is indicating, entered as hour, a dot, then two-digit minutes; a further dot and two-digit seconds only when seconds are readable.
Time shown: 6.11
